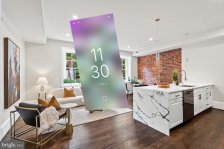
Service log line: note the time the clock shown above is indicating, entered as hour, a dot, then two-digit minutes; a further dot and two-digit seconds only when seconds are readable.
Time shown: 11.30
